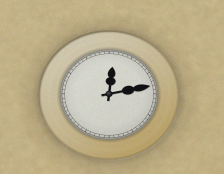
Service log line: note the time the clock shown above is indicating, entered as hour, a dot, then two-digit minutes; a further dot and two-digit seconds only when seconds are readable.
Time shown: 12.13
